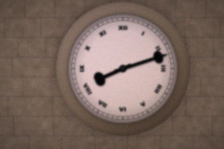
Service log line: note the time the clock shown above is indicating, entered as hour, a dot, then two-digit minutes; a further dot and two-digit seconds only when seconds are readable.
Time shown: 8.12
